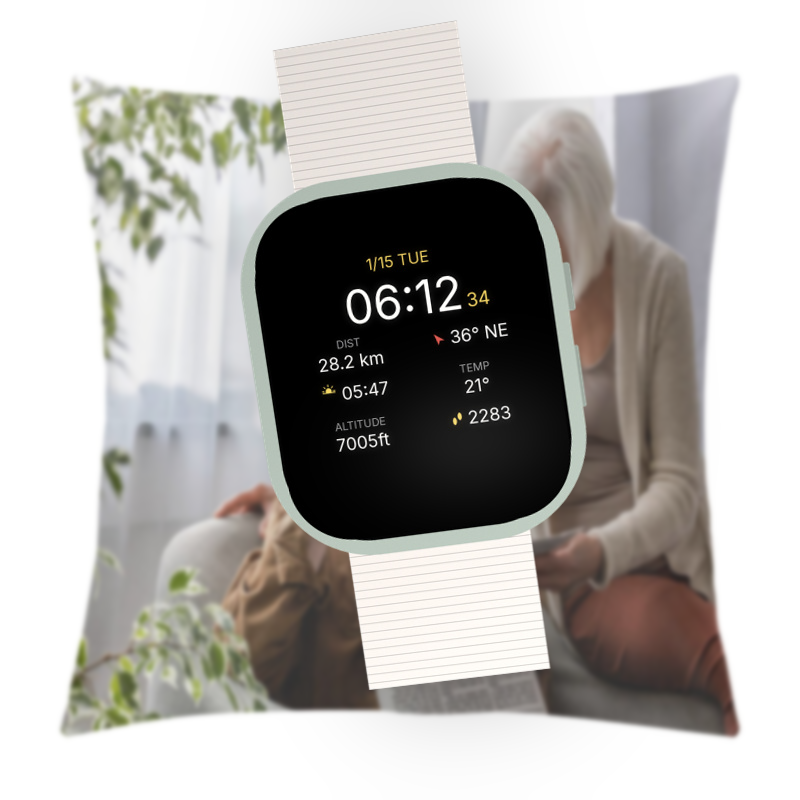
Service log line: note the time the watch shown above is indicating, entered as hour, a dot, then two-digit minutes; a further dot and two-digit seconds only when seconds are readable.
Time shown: 6.12.34
